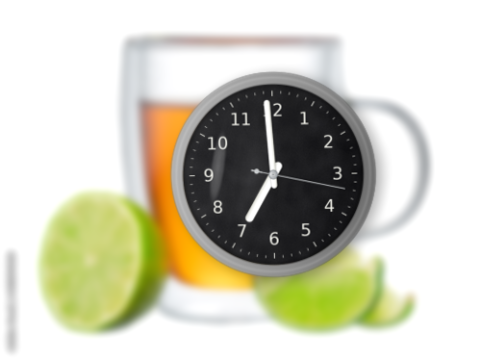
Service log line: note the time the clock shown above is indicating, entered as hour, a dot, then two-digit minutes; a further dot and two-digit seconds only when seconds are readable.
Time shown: 6.59.17
